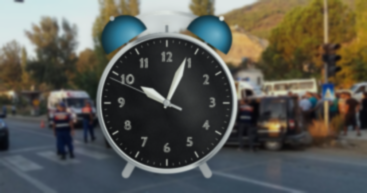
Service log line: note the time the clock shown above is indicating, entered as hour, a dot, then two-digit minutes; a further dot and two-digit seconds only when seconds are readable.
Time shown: 10.03.49
